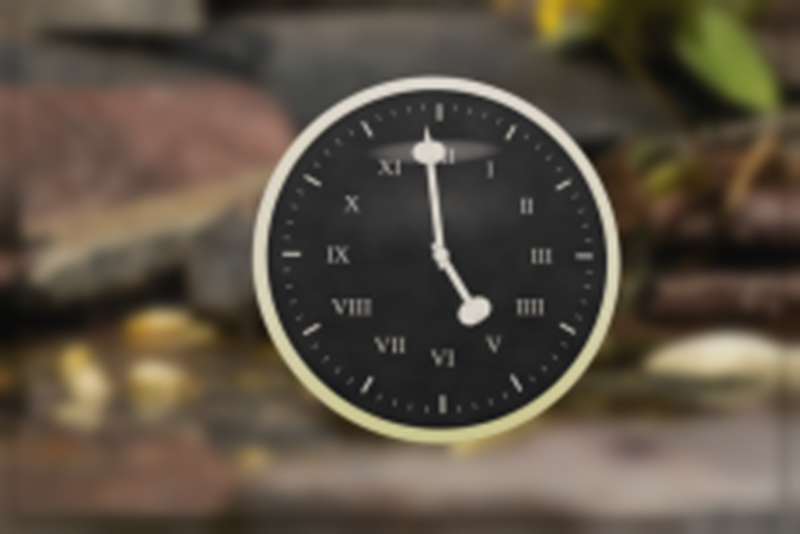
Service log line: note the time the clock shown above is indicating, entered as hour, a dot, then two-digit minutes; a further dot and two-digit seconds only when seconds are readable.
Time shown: 4.59
